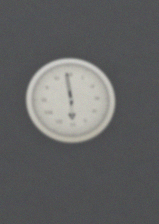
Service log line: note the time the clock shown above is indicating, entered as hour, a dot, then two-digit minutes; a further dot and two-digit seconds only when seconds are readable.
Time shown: 5.59
